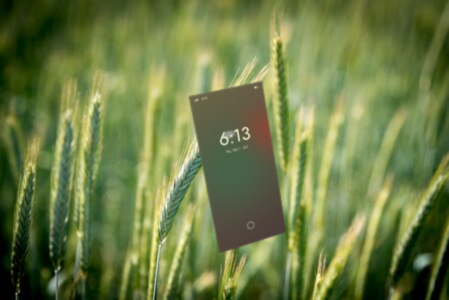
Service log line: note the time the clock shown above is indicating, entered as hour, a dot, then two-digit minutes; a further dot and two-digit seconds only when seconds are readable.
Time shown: 6.13
